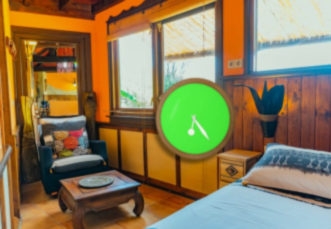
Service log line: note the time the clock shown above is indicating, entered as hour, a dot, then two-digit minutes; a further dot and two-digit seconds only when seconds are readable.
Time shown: 6.24
